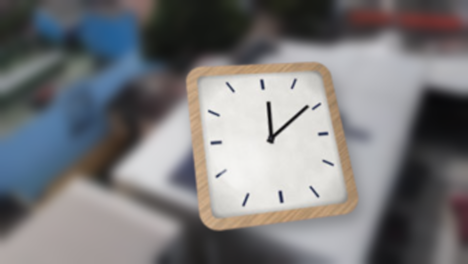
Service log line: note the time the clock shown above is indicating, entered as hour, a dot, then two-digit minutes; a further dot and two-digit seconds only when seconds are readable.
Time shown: 12.09
